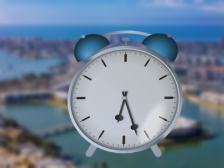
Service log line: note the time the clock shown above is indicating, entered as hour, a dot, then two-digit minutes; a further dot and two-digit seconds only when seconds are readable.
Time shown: 6.27
